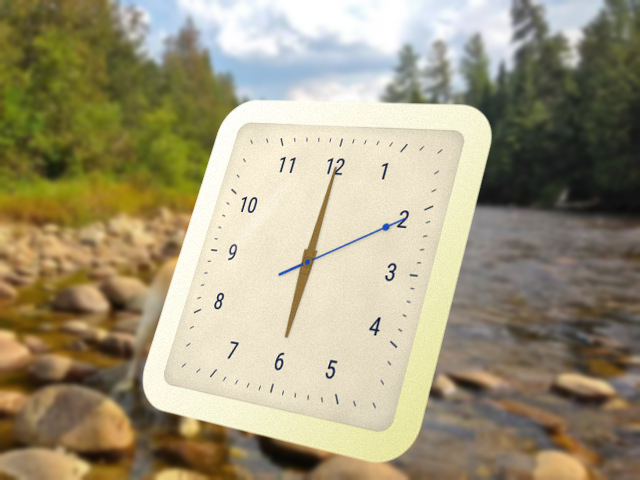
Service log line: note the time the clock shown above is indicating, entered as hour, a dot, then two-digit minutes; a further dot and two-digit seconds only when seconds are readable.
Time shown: 6.00.10
